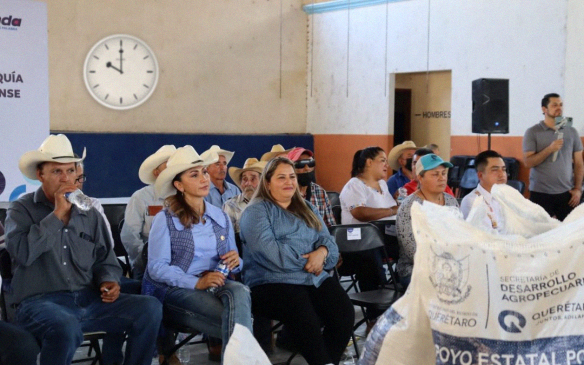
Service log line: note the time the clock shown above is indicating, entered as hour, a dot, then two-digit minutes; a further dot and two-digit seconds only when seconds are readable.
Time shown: 10.00
